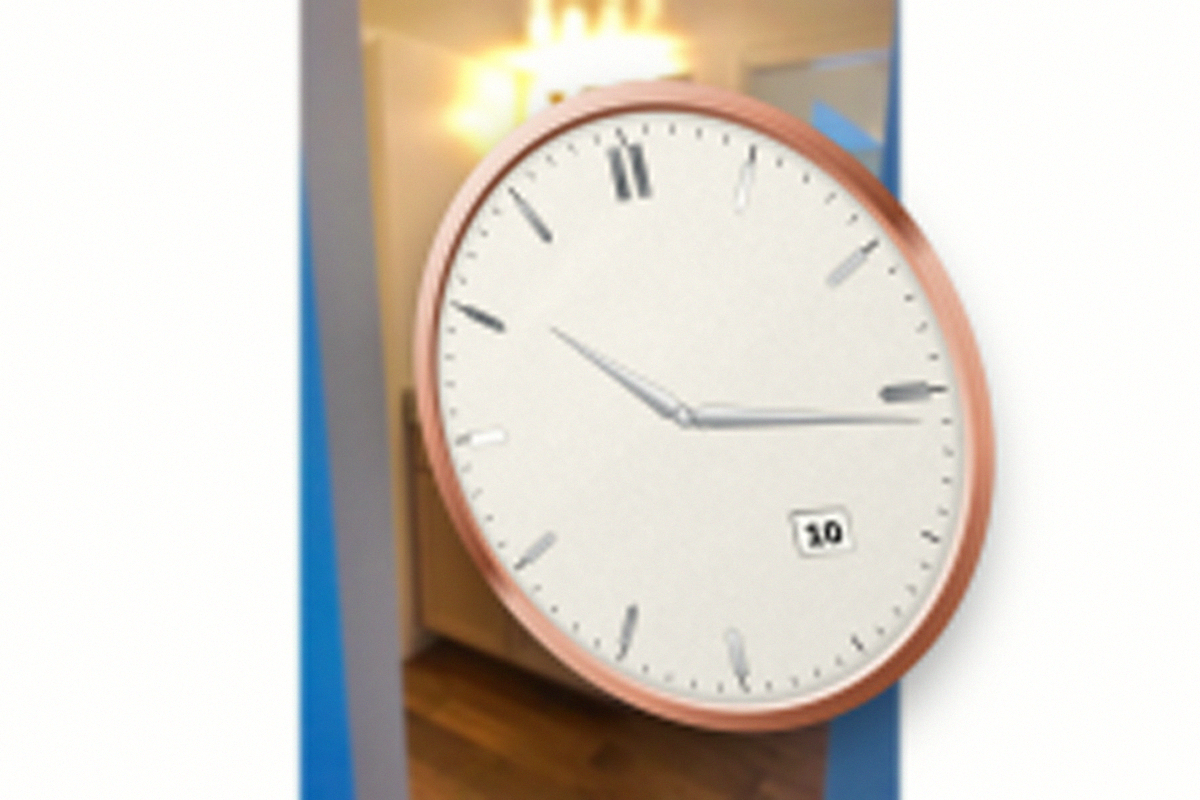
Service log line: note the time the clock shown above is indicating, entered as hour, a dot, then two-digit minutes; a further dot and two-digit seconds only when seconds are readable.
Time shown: 10.16
